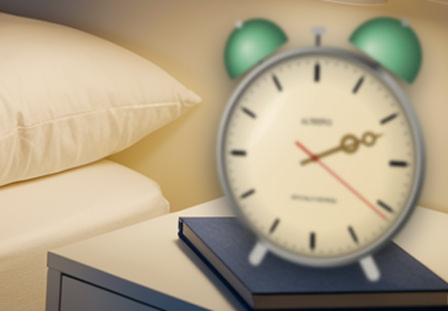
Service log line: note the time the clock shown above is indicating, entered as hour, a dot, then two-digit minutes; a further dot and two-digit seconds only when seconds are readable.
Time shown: 2.11.21
